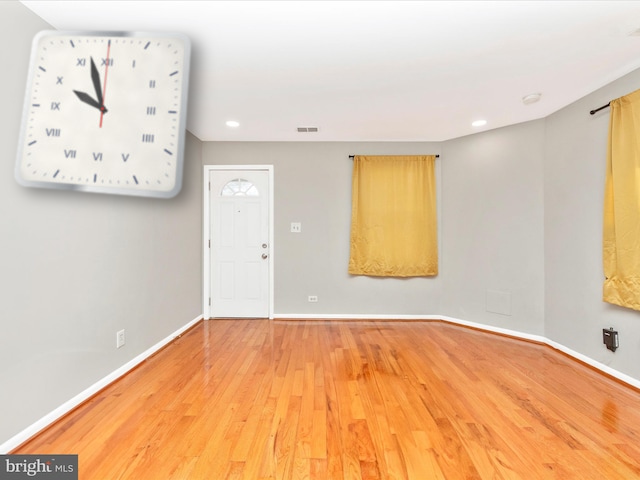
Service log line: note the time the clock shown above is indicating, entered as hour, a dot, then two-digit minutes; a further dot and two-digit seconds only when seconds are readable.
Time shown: 9.57.00
